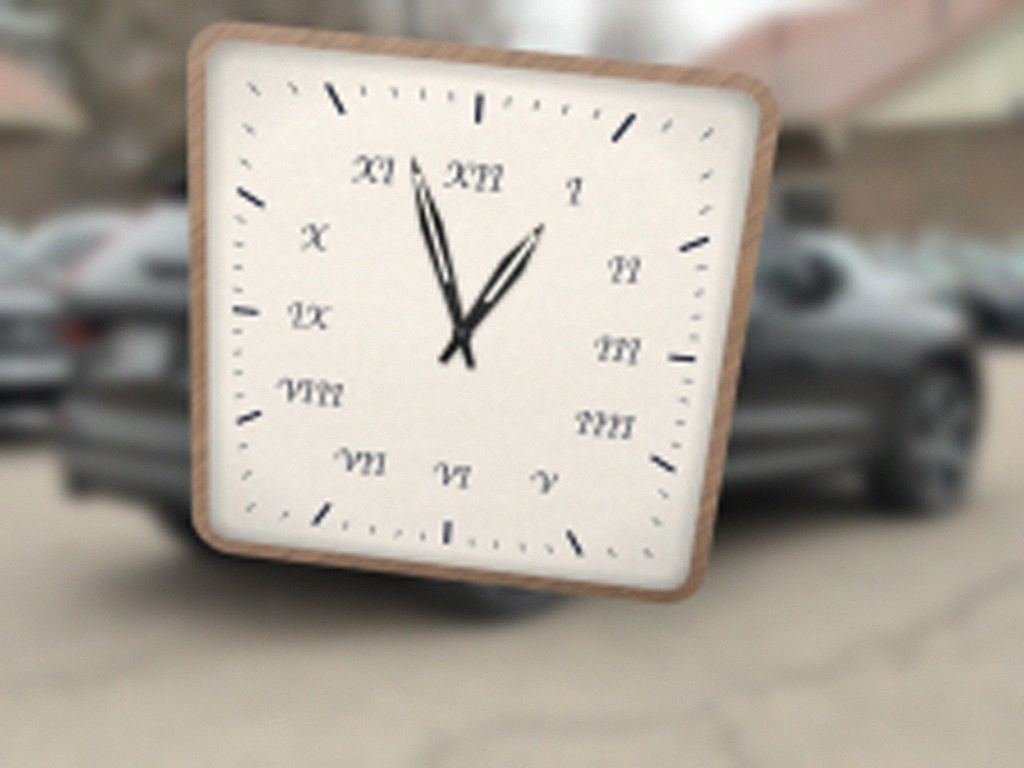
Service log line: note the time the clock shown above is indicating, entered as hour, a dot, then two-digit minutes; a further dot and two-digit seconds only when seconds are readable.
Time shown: 12.57
